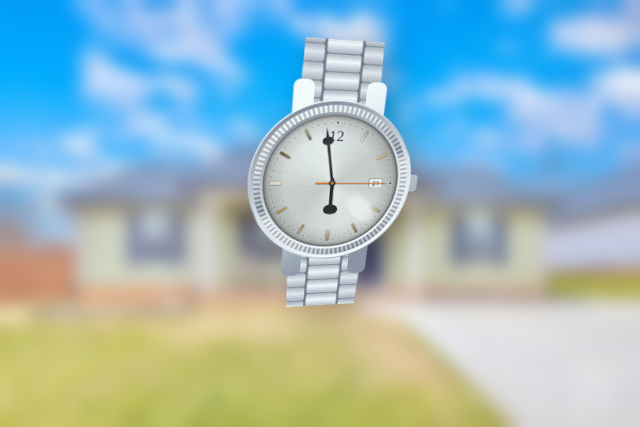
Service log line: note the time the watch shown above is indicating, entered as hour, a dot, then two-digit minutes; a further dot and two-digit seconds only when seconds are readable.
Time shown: 5.58.15
